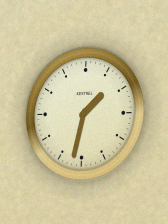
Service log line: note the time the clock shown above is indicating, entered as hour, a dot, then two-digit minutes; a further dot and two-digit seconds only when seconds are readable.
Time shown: 1.32
